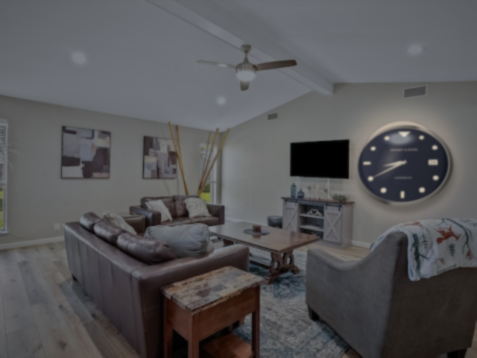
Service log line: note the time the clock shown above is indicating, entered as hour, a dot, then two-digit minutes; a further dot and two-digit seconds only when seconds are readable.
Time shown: 8.40
